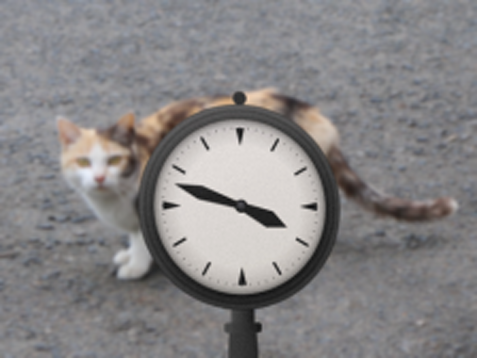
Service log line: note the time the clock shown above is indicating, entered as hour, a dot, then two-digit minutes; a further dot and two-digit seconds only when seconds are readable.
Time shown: 3.48
